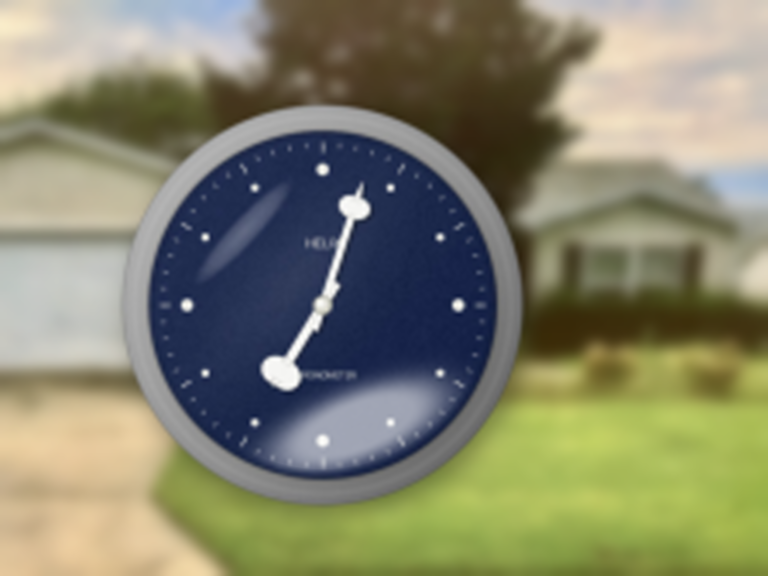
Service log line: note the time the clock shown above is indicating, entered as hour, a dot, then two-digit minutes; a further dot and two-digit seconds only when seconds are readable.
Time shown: 7.03
